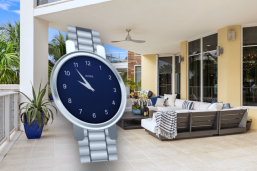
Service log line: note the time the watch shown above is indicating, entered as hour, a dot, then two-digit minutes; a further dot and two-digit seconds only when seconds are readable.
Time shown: 9.54
